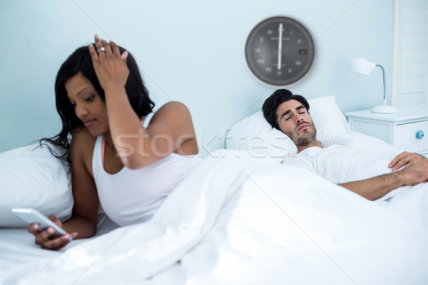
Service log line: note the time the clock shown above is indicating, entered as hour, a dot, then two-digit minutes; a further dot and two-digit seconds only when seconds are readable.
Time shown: 6.00
